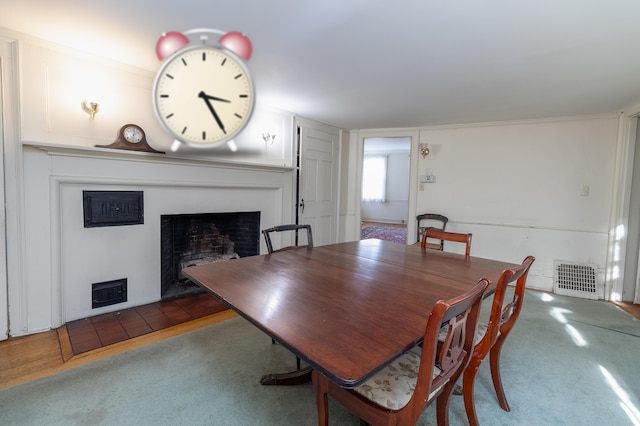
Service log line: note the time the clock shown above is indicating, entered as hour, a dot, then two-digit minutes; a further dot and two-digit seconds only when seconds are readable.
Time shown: 3.25
